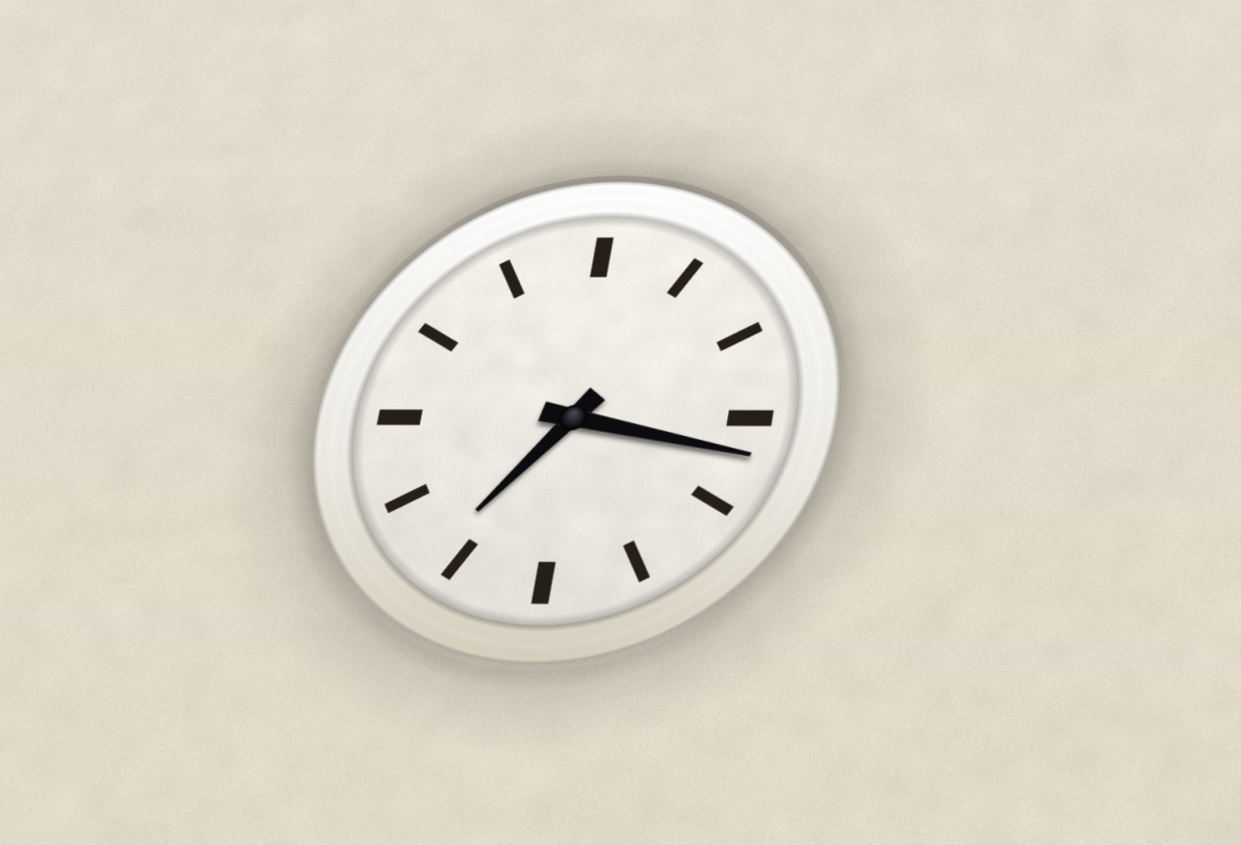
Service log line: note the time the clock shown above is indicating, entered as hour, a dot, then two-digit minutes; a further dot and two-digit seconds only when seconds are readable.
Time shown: 7.17
